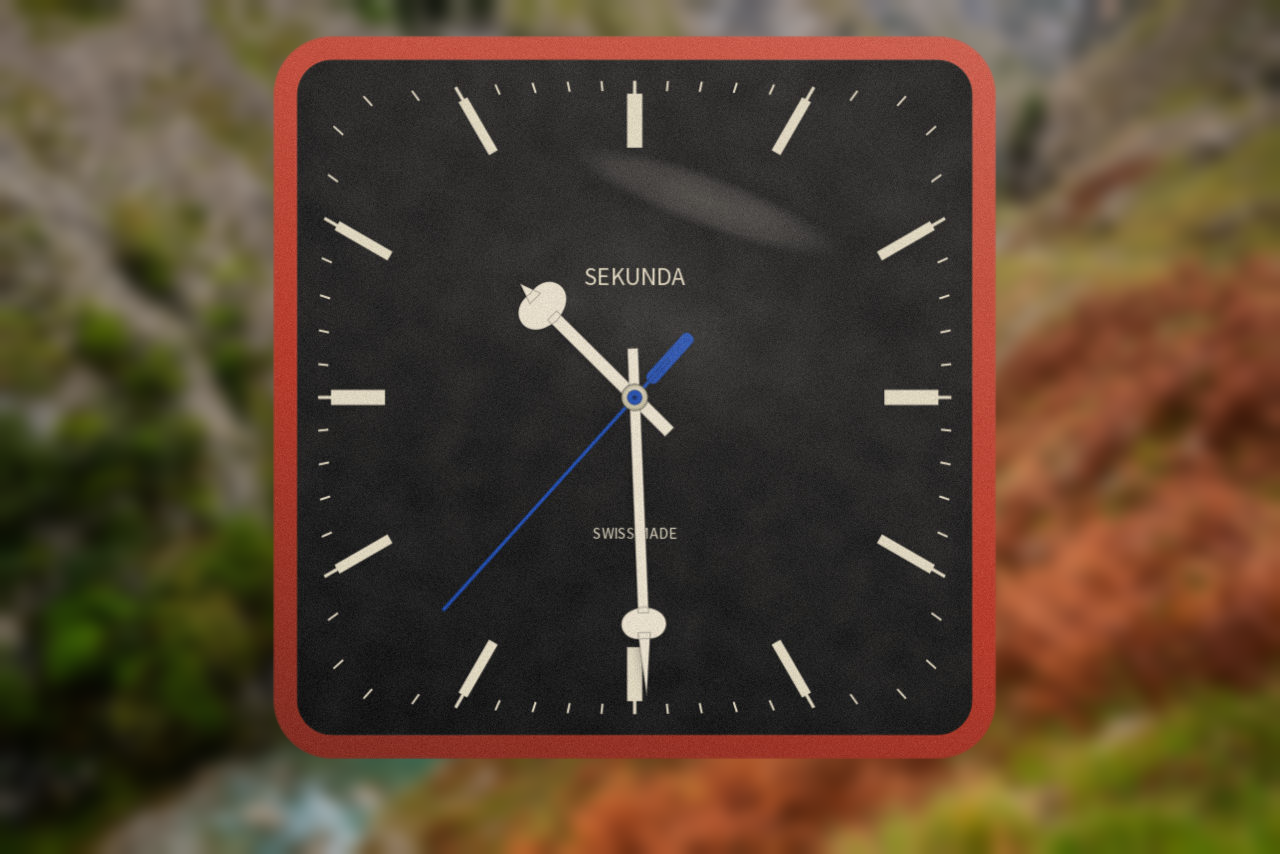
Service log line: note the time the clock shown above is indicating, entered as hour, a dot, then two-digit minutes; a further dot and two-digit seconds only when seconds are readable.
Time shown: 10.29.37
